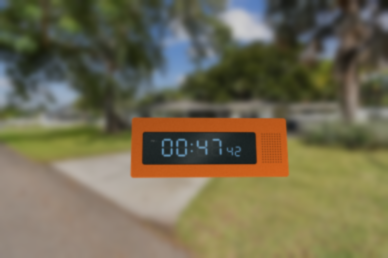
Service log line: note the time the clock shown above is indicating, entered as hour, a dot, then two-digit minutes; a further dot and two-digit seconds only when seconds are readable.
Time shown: 0.47.42
